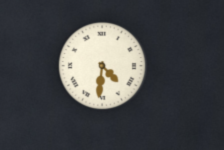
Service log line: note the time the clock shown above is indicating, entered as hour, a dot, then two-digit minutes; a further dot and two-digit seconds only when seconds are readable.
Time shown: 4.31
